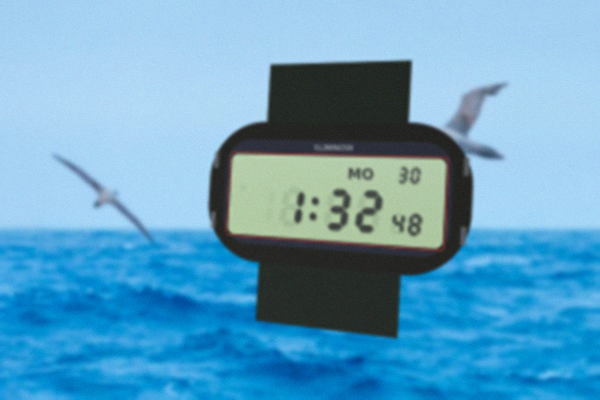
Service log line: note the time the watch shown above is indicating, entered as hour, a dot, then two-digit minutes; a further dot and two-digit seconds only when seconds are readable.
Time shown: 1.32.48
